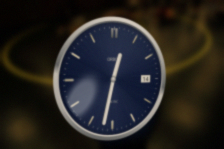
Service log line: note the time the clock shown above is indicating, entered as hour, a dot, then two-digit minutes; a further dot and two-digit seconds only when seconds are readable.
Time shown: 12.32
